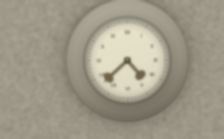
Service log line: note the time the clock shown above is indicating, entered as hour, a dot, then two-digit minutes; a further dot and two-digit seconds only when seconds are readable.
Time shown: 4.38
